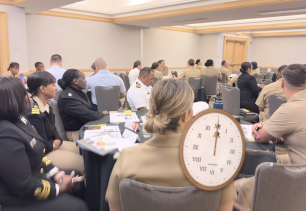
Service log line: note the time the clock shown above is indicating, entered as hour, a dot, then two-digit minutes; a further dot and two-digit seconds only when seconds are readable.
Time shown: 12.00
